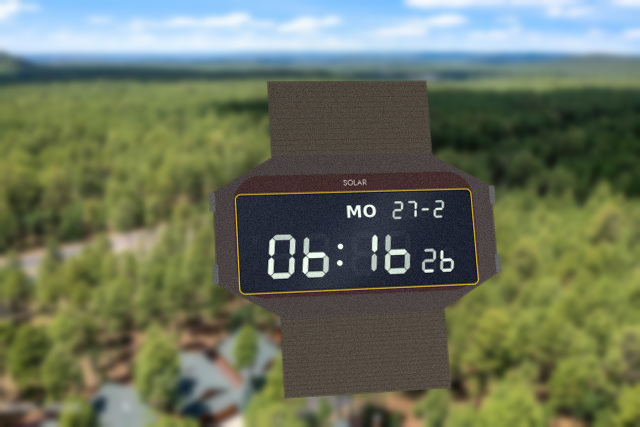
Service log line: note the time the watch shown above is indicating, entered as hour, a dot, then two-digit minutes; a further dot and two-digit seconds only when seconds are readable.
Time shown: 6.16.26
